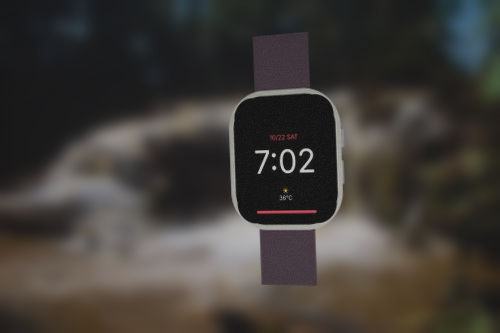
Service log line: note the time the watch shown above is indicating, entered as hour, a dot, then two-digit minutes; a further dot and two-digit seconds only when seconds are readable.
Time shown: 7.02
